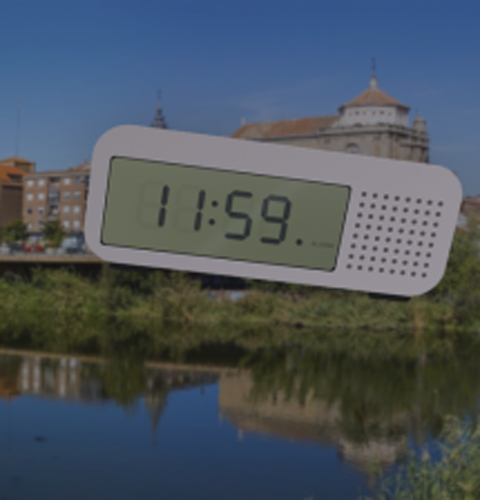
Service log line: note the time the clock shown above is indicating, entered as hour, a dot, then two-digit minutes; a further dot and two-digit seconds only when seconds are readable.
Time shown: 11.59
